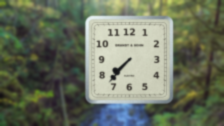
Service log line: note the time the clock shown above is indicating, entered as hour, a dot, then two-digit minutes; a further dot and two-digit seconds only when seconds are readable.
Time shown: 7.37
